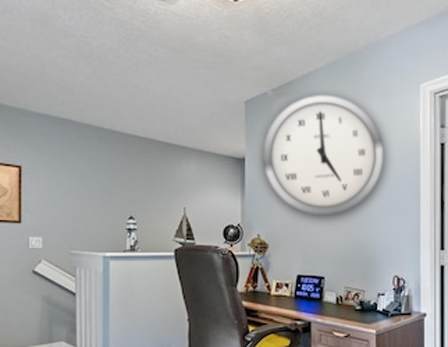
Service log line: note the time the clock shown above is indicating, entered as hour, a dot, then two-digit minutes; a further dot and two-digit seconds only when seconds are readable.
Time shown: 5.00
